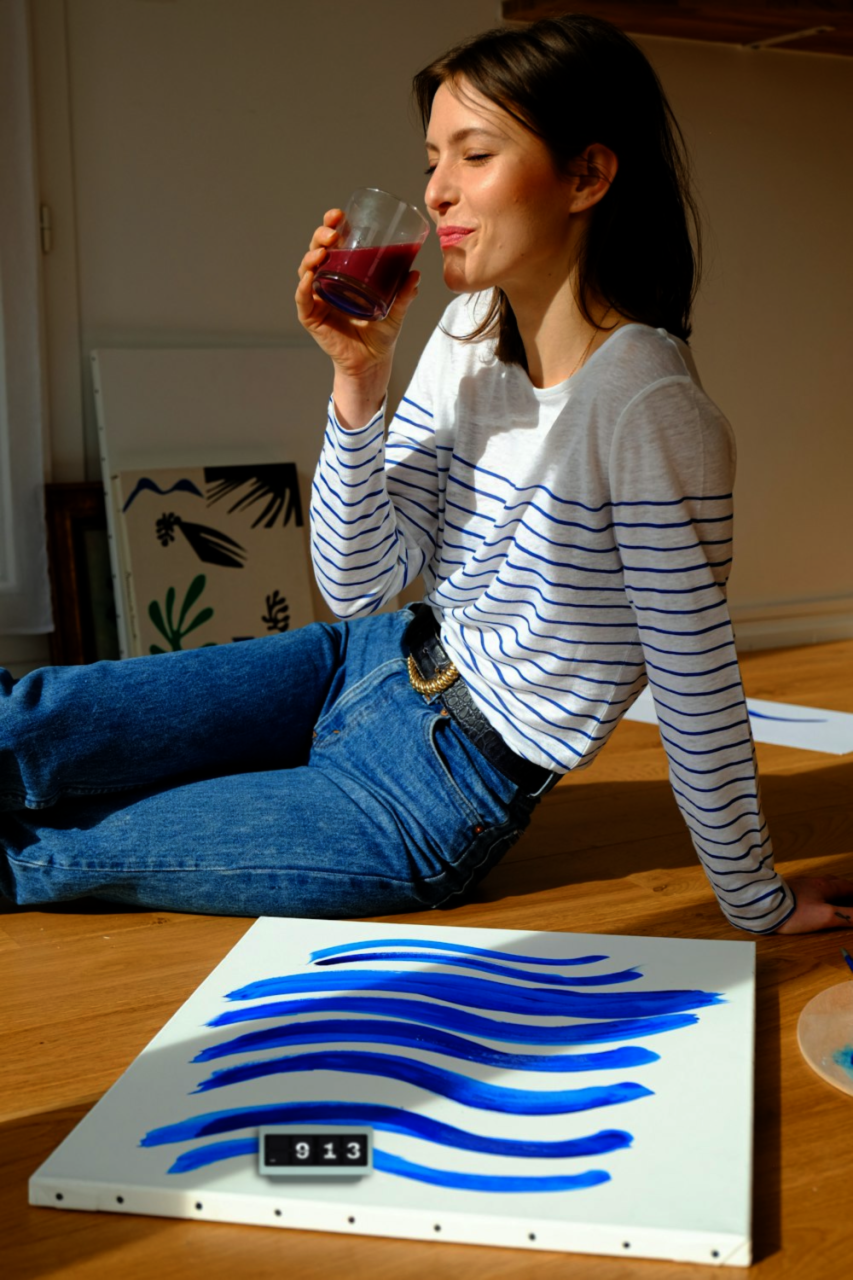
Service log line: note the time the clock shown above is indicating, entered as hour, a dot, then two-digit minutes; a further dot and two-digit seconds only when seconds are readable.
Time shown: 9.13
